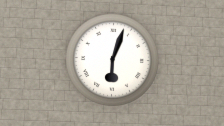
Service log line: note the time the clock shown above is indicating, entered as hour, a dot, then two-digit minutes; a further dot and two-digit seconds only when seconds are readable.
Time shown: 6.03
